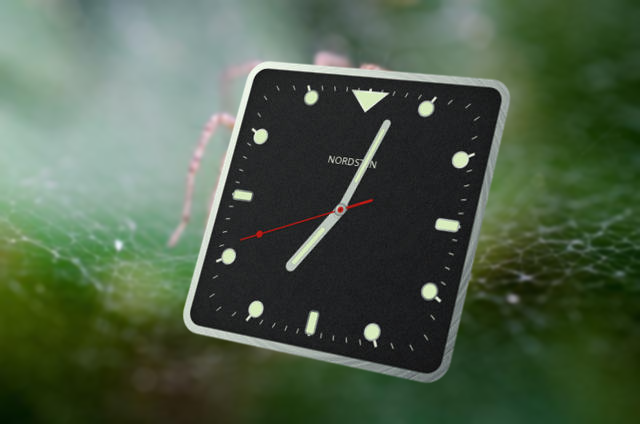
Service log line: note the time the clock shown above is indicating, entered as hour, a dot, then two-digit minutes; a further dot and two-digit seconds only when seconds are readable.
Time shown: 7.02.41
